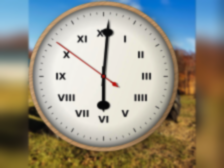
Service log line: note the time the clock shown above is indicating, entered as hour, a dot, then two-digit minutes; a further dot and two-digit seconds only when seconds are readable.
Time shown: 6.00.51
